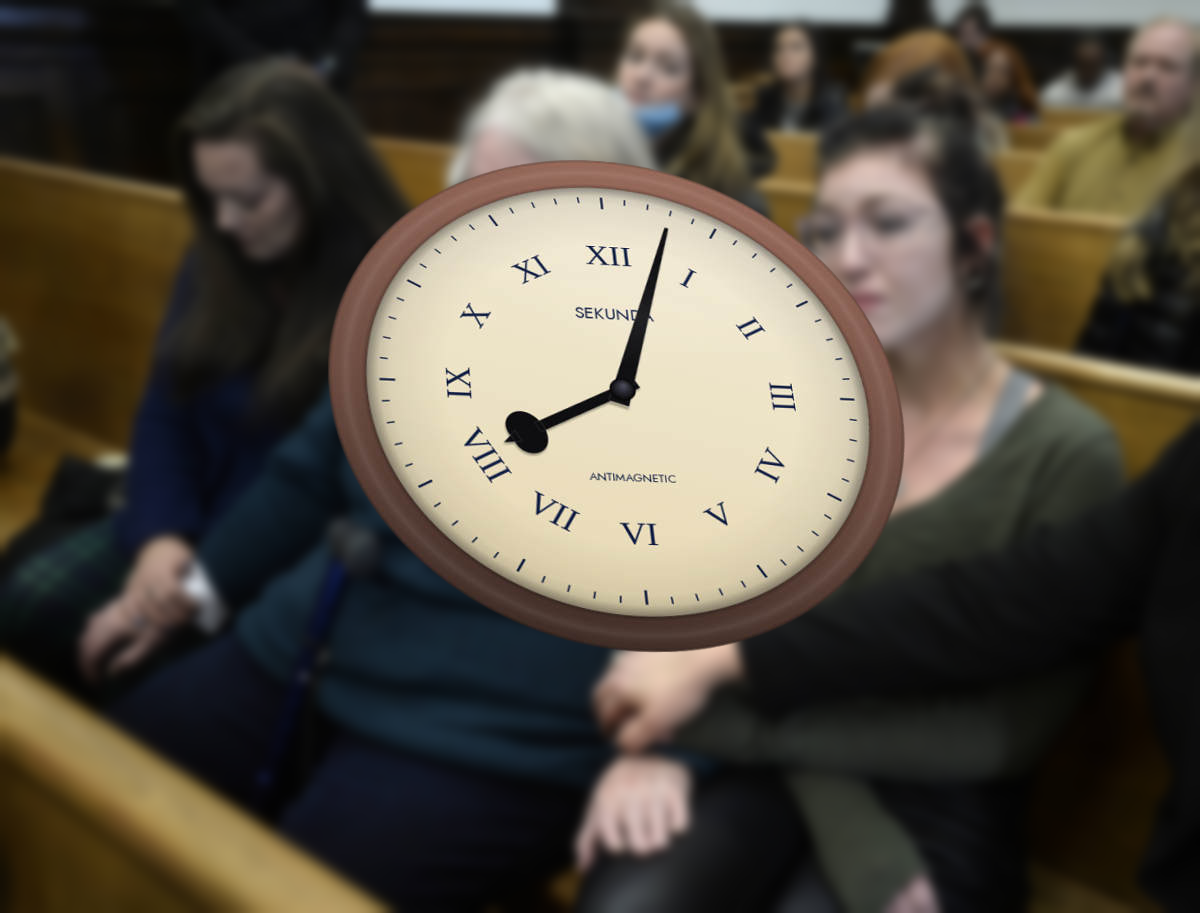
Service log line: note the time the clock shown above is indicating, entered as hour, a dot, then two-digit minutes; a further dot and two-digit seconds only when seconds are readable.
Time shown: 8.03
